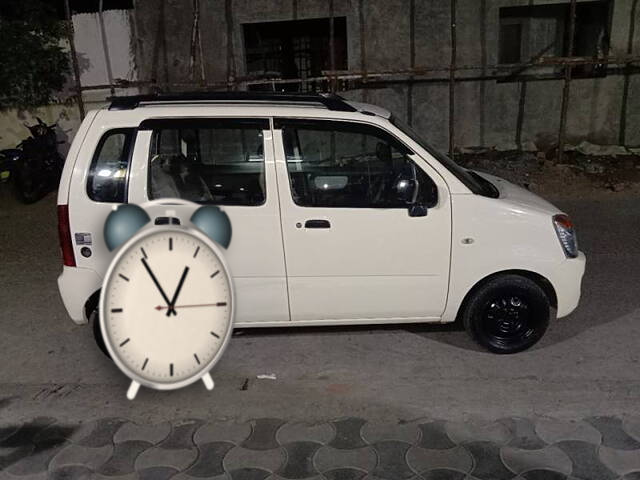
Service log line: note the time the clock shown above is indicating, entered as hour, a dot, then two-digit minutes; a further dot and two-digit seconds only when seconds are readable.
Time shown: 12.54.15
